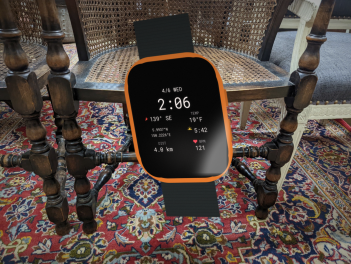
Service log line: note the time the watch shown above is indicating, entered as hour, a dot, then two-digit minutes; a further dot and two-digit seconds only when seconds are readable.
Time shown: 2.06
